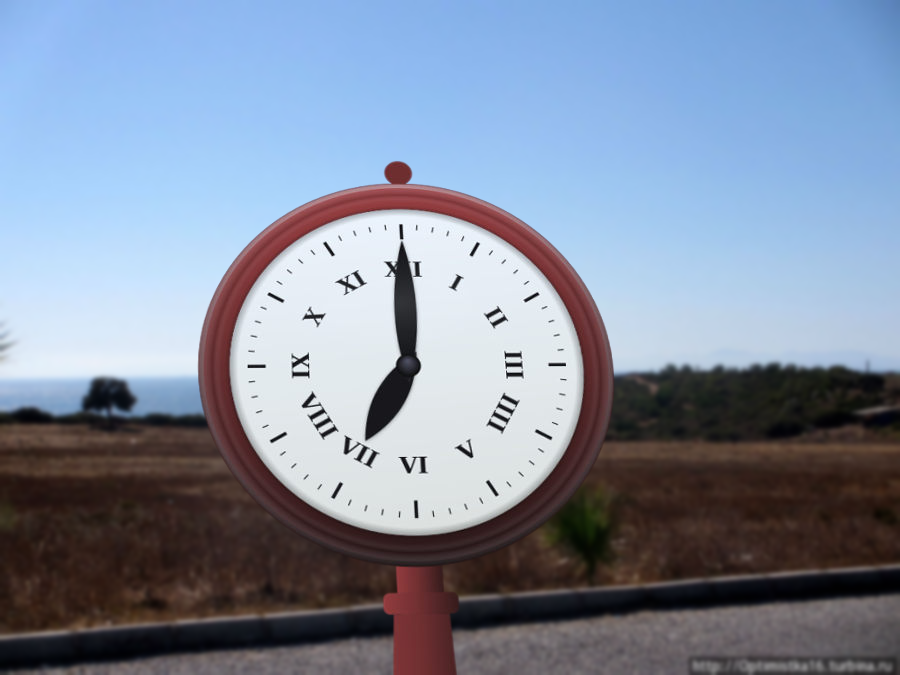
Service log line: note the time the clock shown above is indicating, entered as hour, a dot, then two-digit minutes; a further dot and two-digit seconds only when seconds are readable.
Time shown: 7.00
